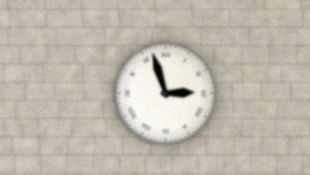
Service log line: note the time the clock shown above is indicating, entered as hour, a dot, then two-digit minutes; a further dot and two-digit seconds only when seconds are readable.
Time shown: 2.57
